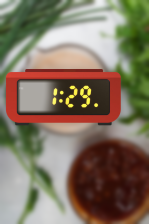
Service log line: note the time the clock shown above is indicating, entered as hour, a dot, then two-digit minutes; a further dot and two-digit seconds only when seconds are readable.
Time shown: 1.29
